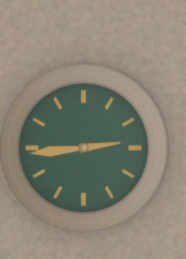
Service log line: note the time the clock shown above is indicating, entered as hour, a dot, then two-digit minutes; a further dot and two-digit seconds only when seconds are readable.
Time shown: 2.44
